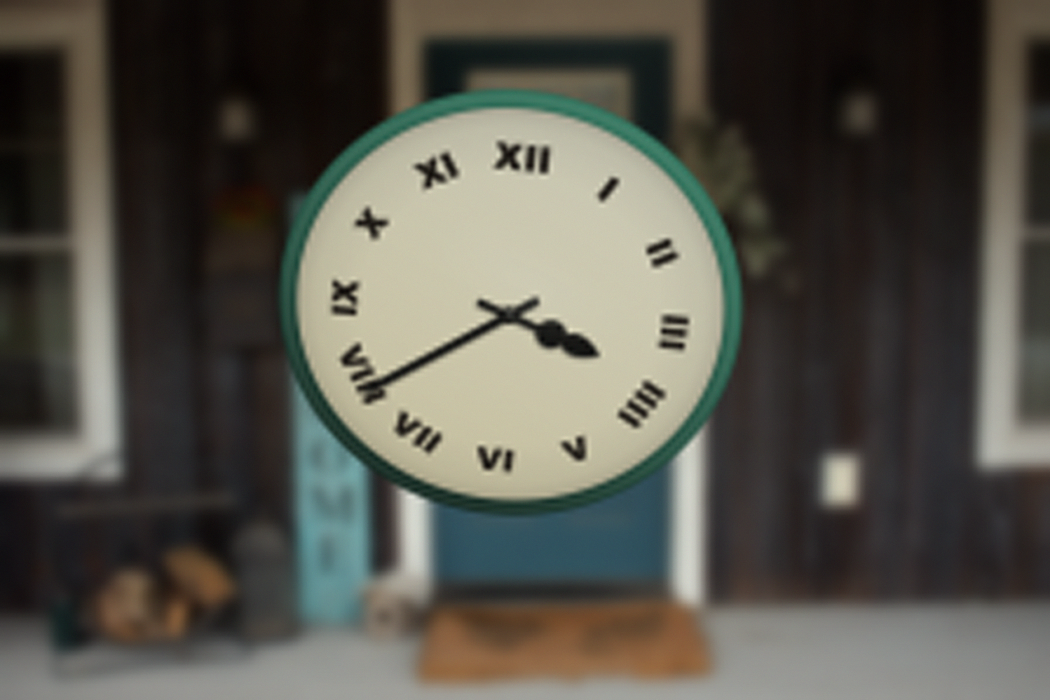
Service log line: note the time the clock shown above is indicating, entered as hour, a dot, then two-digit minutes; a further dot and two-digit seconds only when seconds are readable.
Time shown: 3.39
